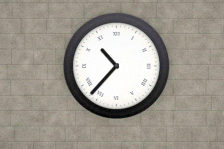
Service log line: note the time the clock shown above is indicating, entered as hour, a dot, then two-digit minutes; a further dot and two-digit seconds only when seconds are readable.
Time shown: 10.37
